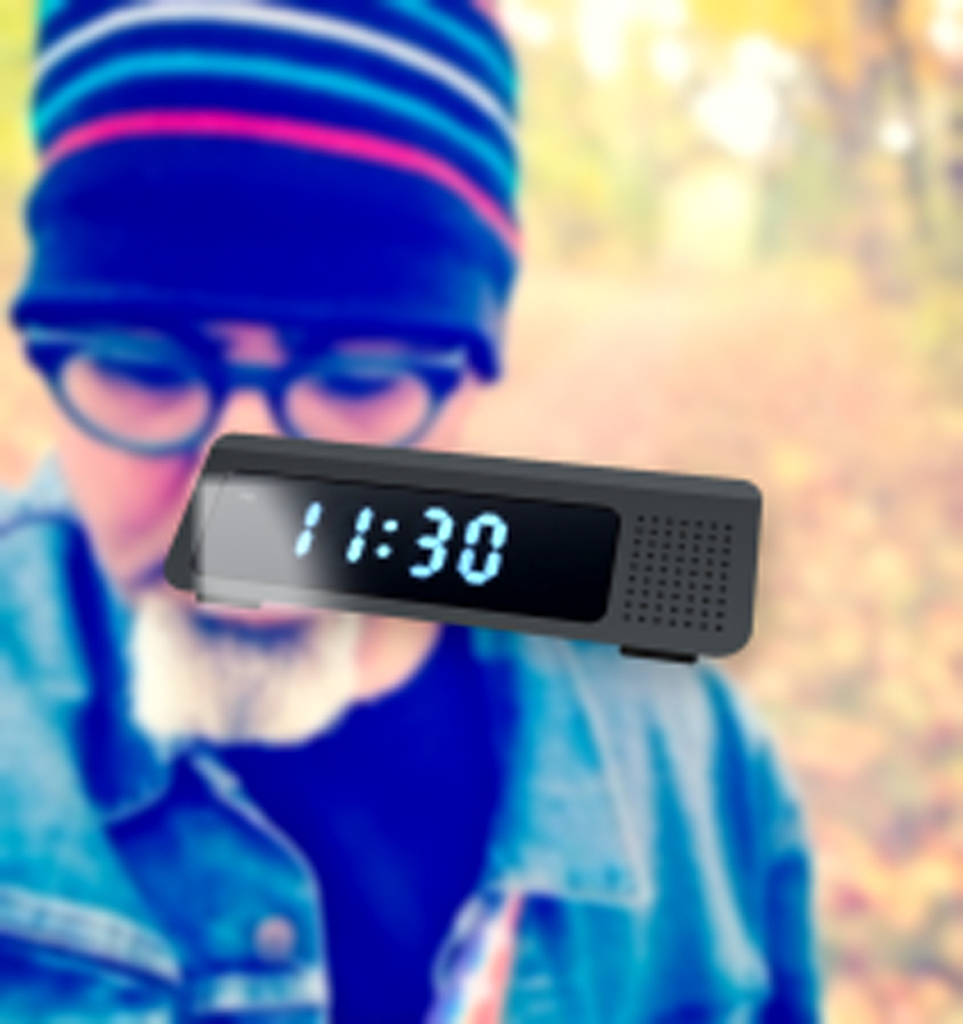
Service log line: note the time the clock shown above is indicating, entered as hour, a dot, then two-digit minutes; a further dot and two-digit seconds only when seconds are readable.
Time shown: 11.30
